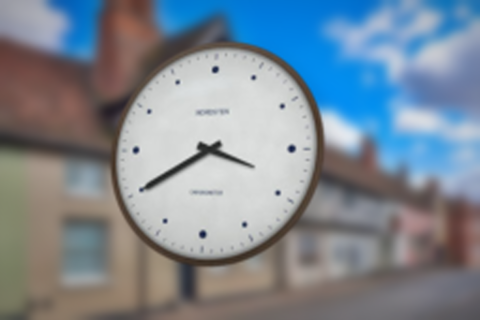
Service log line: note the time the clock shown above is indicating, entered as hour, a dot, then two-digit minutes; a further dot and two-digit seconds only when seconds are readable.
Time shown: 3.40
